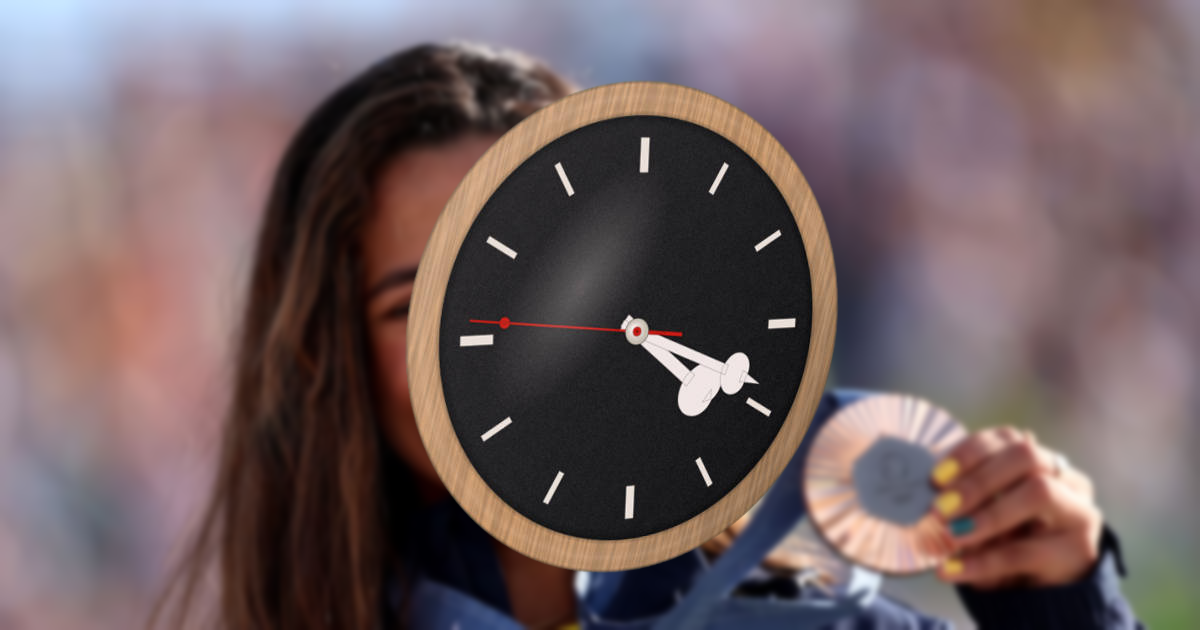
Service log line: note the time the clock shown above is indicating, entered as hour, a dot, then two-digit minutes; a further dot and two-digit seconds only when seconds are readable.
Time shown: 4.18.46
